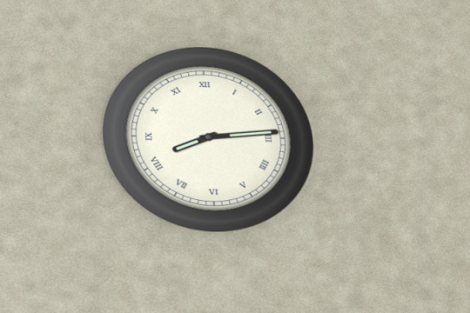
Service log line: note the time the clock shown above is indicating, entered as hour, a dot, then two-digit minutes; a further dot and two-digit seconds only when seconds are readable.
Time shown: 8.14
